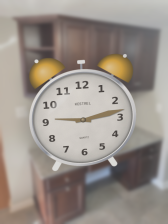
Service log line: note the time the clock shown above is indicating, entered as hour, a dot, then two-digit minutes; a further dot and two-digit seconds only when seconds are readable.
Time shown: 9.13
